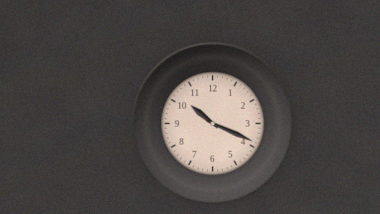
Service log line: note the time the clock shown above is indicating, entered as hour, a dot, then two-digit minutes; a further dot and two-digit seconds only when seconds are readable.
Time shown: 10.19
